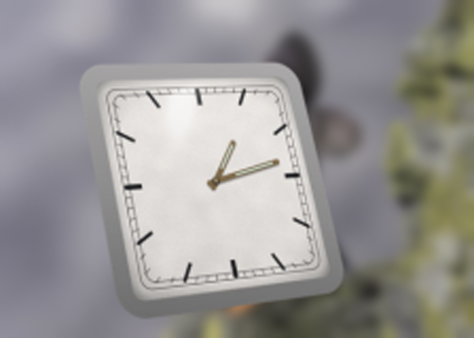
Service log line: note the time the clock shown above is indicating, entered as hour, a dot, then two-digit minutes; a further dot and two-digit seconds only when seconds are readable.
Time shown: 1.13
